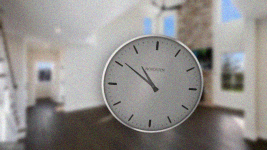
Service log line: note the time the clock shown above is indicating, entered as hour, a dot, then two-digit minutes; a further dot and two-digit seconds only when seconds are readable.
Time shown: 10.51
